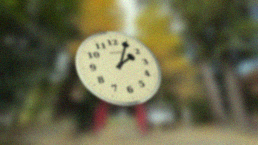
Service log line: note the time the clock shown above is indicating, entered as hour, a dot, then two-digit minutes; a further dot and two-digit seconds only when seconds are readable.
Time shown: 2.05
